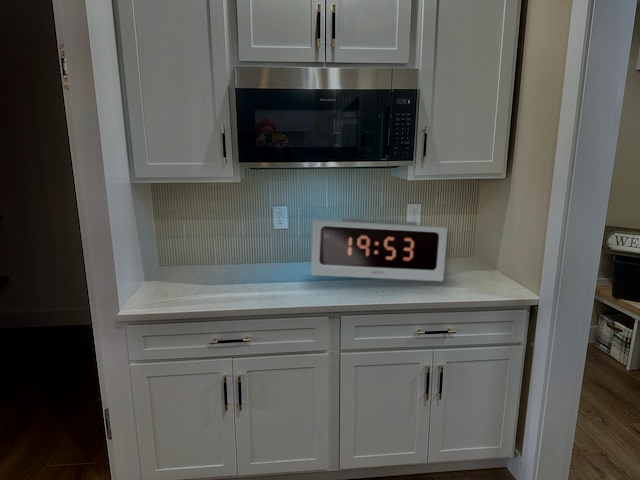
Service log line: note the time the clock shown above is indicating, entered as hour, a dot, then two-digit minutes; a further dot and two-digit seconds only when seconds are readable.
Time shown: 19.53
